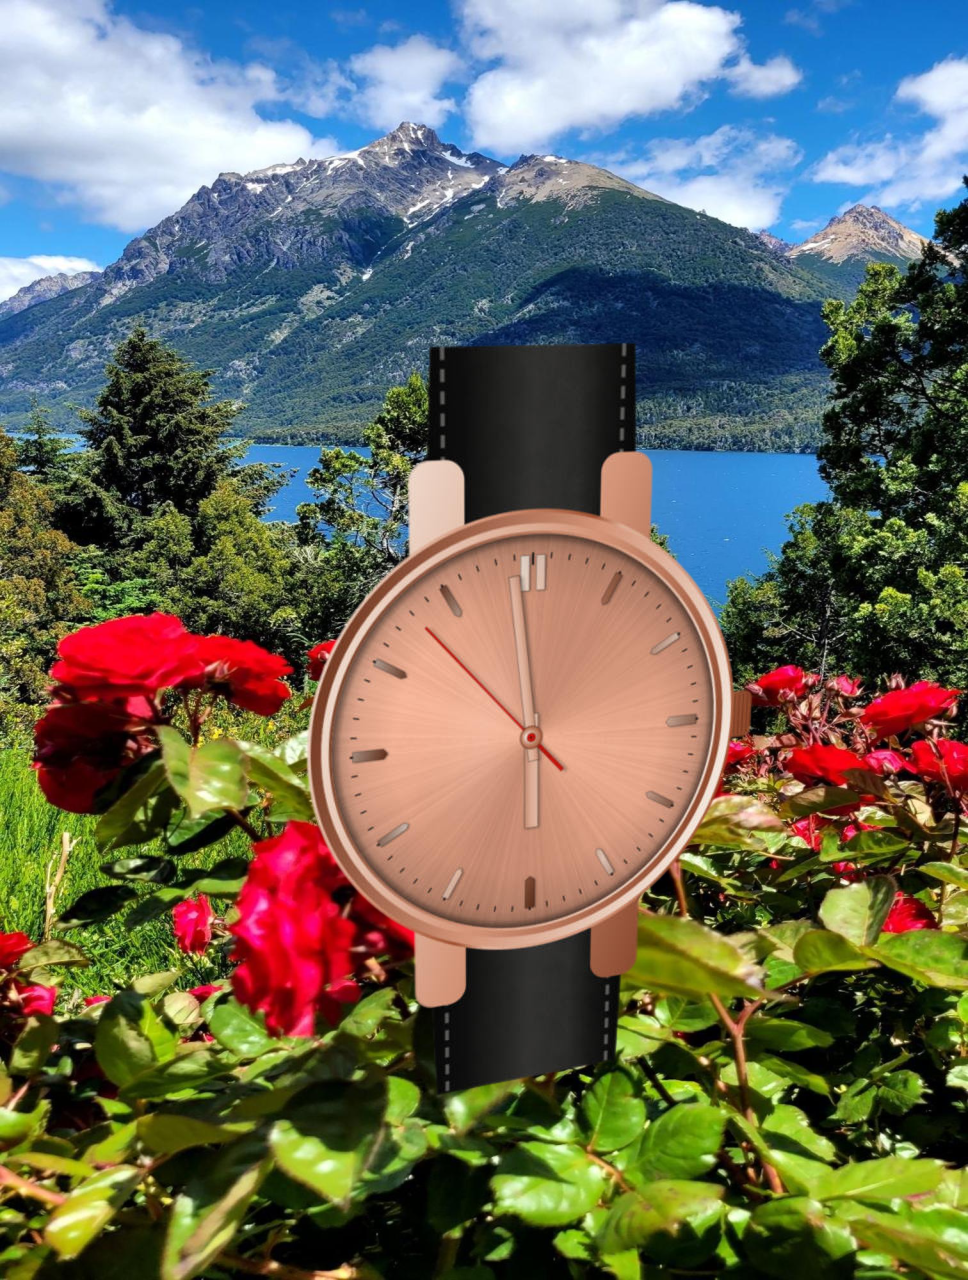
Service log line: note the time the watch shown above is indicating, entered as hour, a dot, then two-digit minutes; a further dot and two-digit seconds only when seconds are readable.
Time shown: 5.58.53
